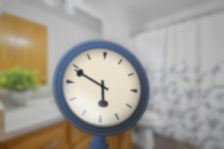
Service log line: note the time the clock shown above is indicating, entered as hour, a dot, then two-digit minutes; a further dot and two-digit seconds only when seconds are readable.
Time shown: 5.49
